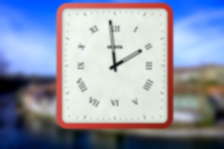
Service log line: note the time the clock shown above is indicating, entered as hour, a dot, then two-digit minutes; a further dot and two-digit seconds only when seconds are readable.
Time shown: 1.59
